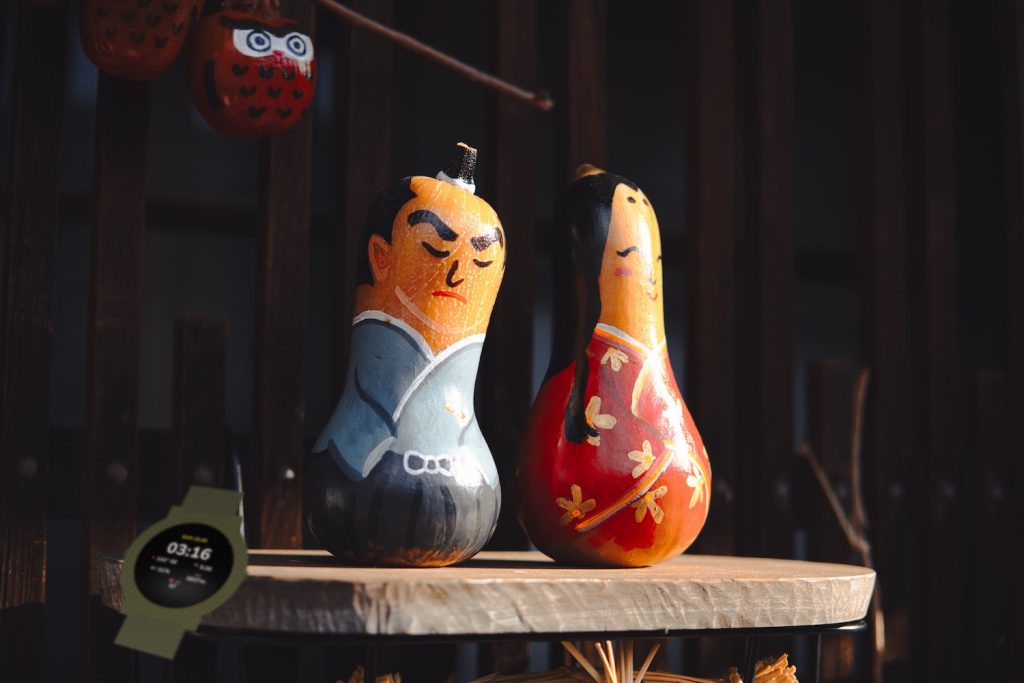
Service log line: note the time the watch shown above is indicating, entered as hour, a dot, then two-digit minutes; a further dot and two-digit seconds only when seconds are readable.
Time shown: 3.16
